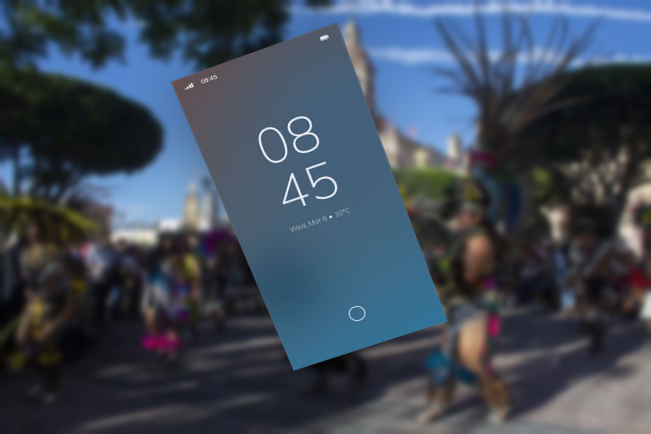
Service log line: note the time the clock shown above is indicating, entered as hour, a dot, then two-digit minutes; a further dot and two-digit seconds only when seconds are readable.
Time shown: 8.45
